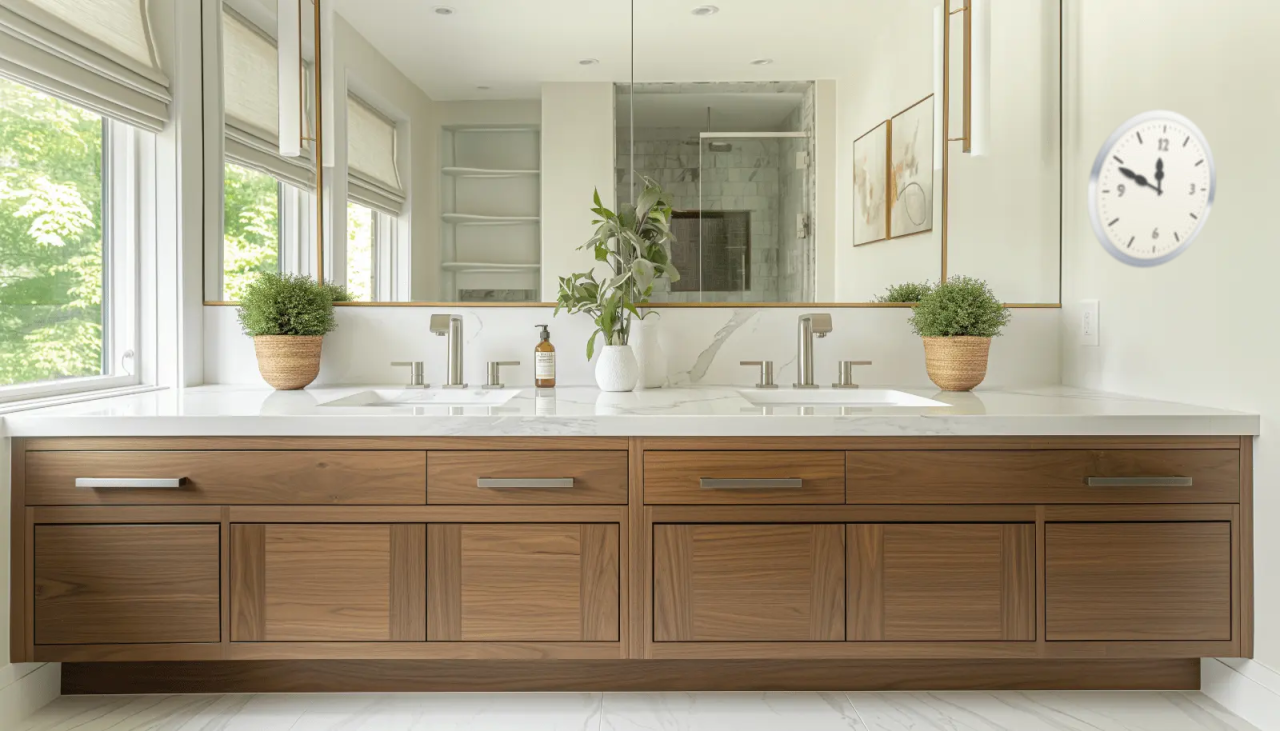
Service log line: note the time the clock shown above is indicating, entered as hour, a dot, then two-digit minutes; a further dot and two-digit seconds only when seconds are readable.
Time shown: 11.49
